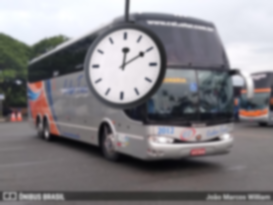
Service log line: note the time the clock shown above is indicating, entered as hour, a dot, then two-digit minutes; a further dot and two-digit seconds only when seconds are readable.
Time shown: 12.10
